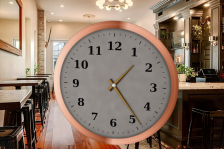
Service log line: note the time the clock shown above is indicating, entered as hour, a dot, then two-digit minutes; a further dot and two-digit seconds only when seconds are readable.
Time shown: 1.24
